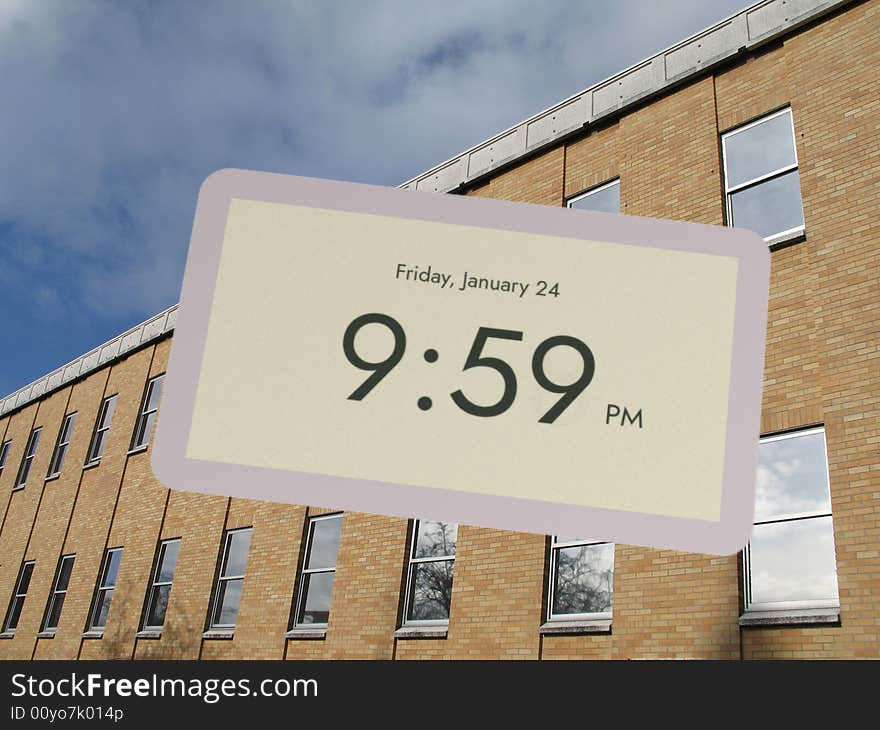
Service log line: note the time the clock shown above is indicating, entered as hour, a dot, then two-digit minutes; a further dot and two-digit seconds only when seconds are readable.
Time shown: 9.59
